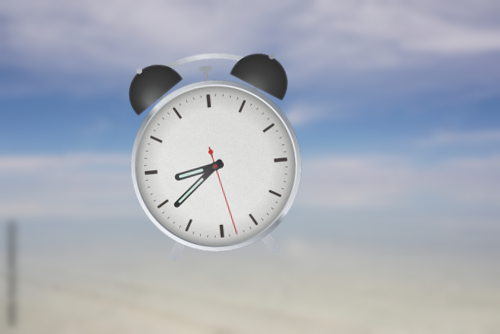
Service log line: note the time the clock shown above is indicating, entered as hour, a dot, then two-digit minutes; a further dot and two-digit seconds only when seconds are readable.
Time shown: 8.38.28
